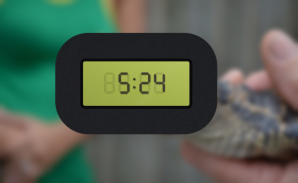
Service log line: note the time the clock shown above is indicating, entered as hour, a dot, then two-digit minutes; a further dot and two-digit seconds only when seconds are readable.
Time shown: 5.24
